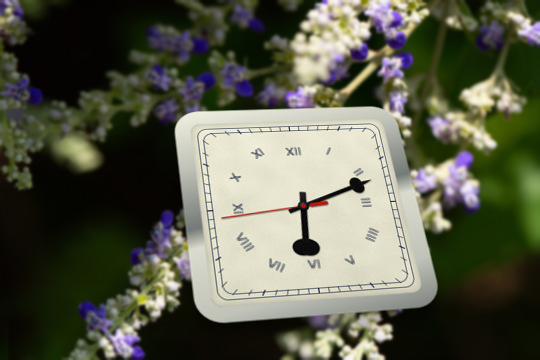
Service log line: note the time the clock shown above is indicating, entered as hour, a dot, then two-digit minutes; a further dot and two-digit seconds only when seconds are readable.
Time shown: 6.11.44
